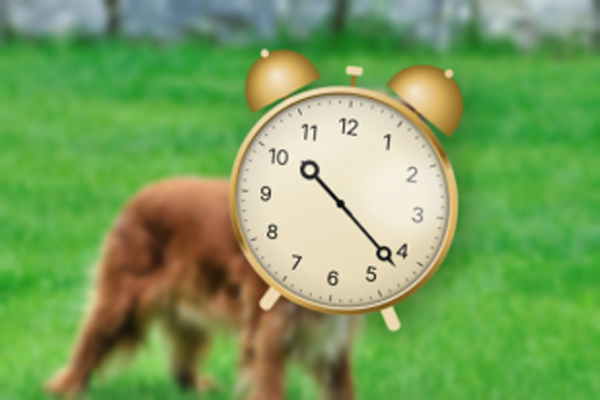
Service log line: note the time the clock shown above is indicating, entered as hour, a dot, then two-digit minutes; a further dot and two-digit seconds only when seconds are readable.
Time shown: 10.22
